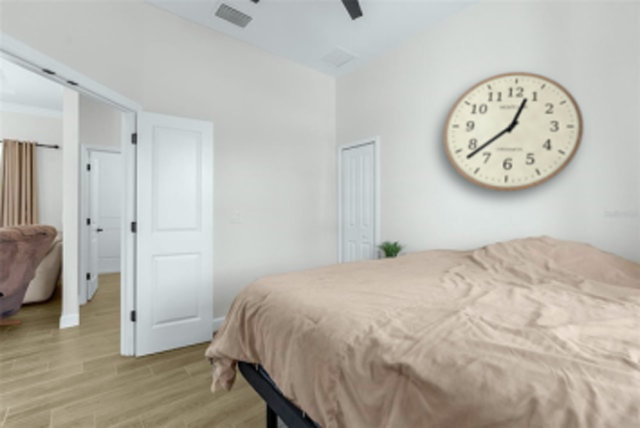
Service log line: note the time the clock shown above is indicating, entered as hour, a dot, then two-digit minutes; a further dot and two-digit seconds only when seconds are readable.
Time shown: 12.38
